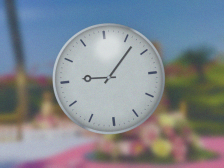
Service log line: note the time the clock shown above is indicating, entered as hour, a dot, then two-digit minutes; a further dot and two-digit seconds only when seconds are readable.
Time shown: 9.07
